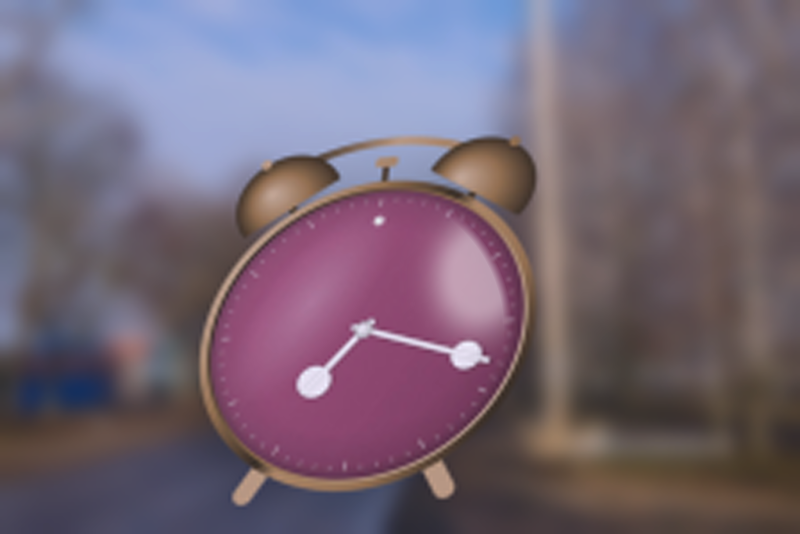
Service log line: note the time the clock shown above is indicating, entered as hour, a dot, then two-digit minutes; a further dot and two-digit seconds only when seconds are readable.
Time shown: 7.18
